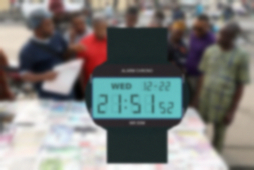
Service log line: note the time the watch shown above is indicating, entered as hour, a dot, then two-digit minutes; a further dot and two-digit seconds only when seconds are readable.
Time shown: 21.51
